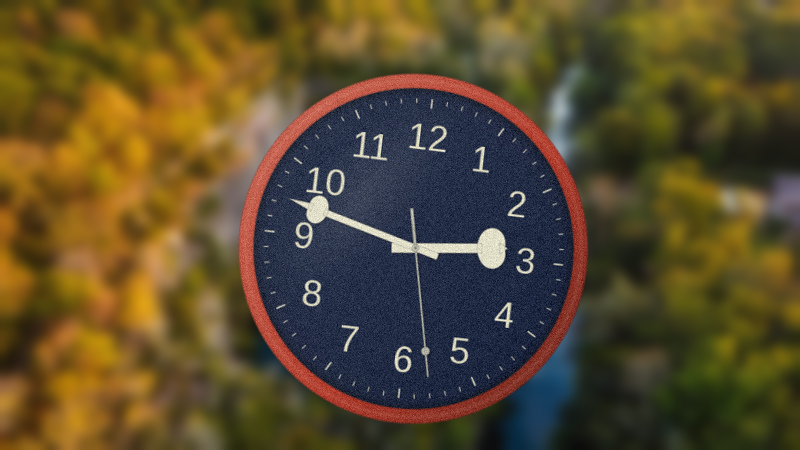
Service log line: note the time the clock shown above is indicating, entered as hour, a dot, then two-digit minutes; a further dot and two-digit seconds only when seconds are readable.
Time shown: 2.47.28
